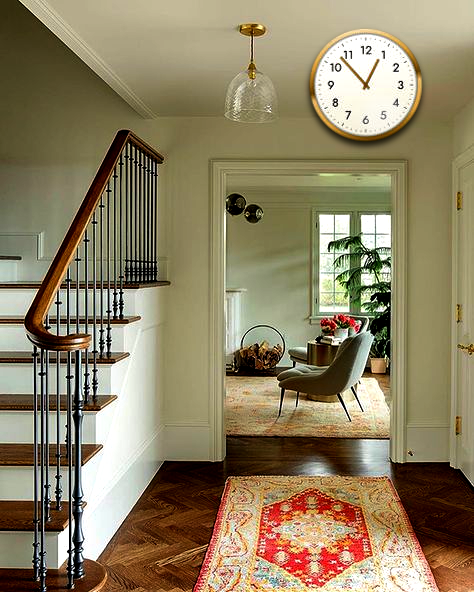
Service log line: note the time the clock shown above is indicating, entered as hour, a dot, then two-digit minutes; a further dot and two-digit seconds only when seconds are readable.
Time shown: 12.53
